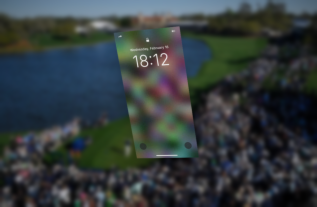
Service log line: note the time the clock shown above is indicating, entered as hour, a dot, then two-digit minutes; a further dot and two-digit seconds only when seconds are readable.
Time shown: 18.12
